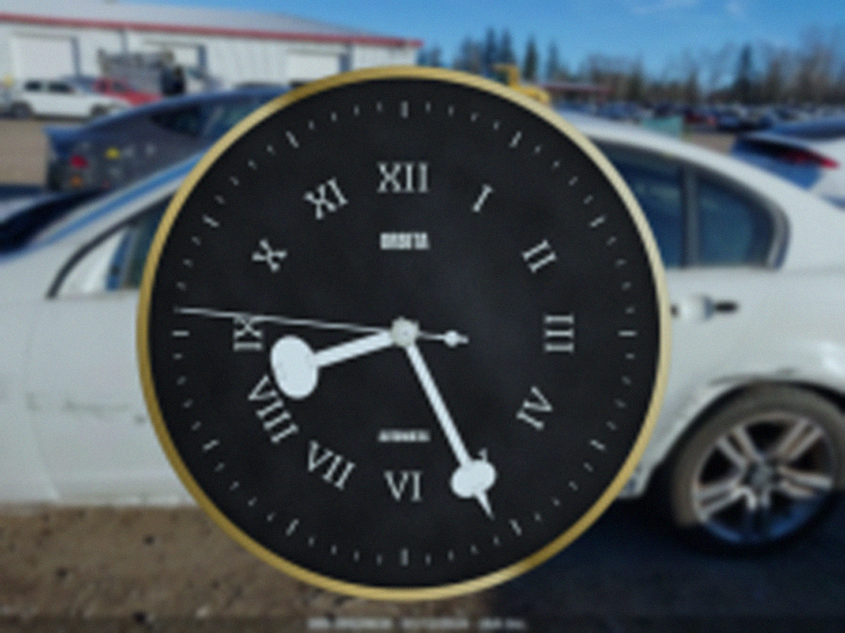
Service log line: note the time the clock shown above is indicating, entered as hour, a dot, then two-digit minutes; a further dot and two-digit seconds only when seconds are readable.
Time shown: 8.25.46
